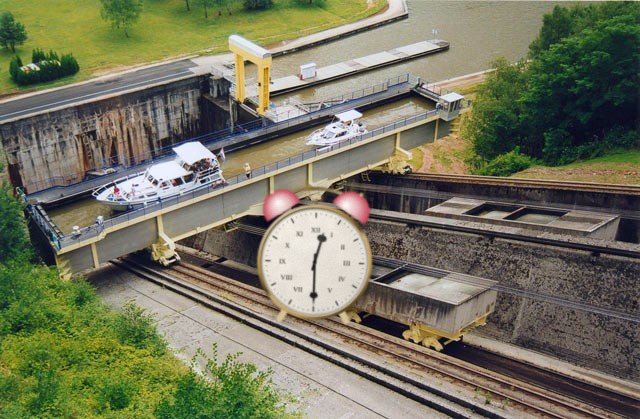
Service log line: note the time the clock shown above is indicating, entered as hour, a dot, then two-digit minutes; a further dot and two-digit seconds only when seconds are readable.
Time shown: 12.30
